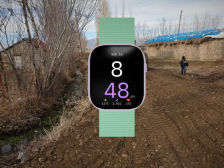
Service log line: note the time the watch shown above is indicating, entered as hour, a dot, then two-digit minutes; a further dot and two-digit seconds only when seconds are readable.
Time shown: 8.48
